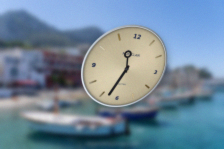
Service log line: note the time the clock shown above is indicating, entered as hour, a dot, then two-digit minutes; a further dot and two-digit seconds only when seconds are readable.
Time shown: 11.33
